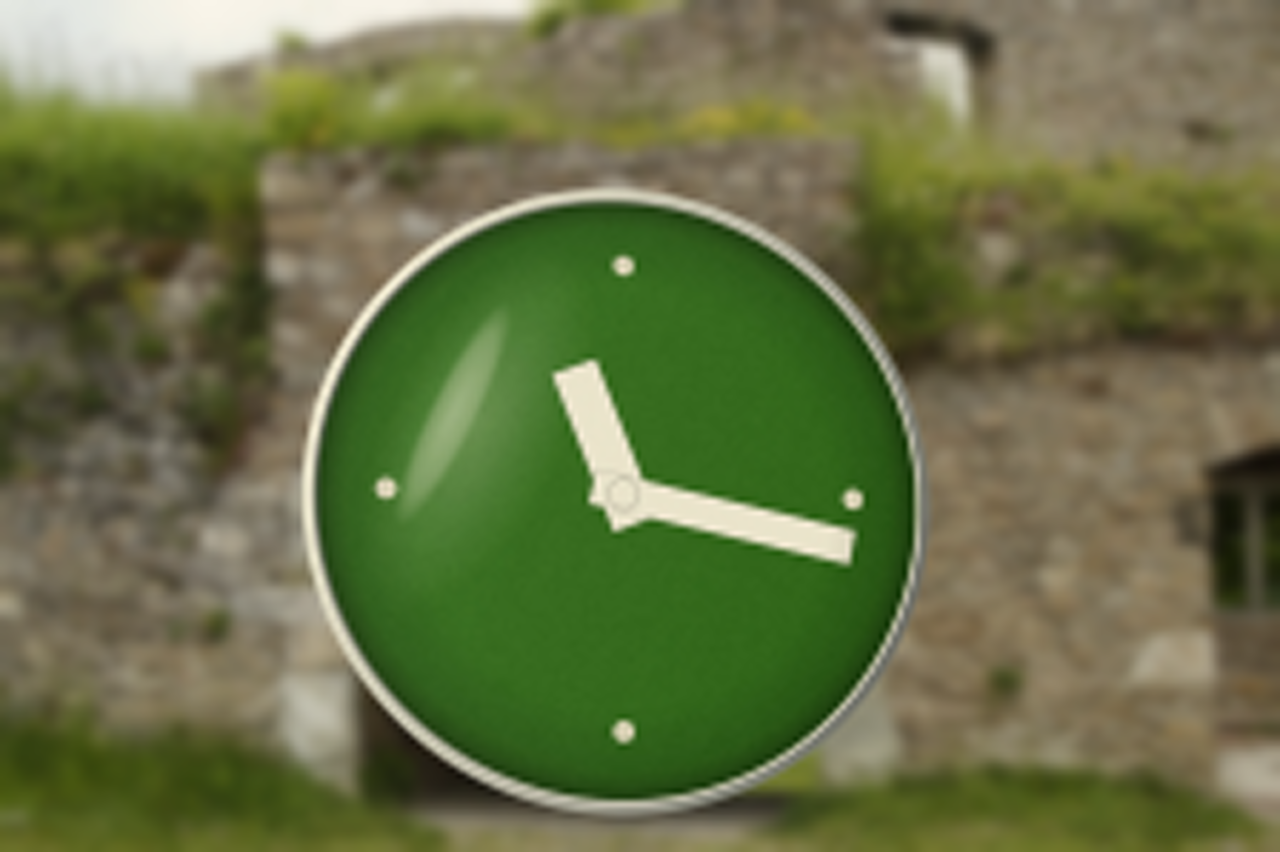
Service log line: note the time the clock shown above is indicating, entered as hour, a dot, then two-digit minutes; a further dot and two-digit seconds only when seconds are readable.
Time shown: 11.17
